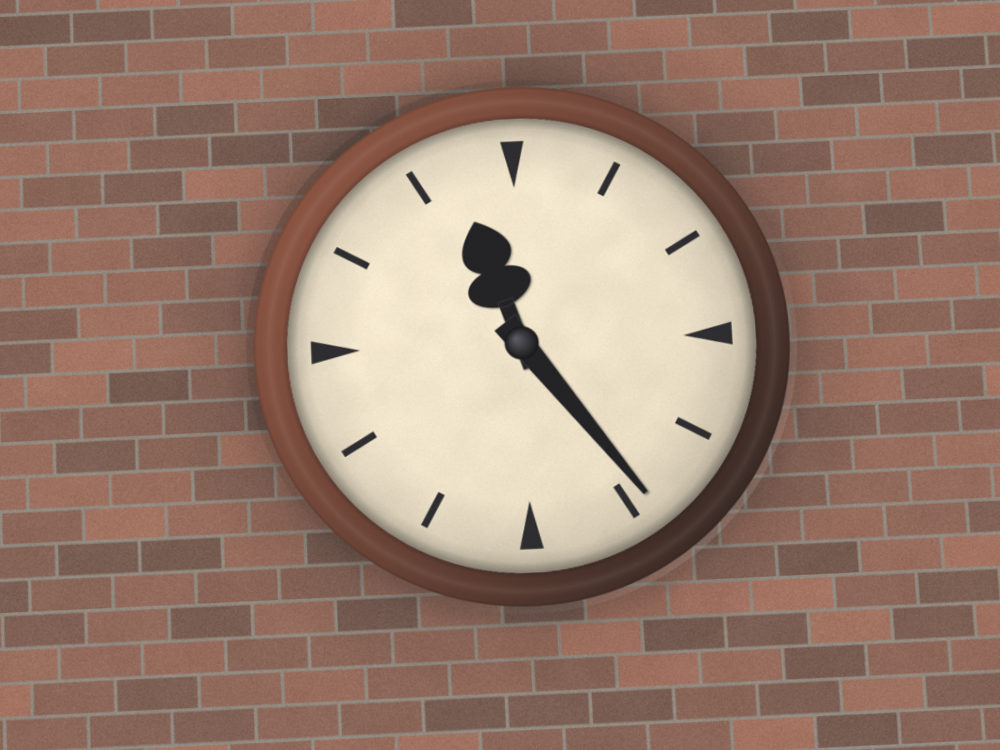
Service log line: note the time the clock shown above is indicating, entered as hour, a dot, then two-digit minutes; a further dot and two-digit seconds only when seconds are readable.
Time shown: 11.24
